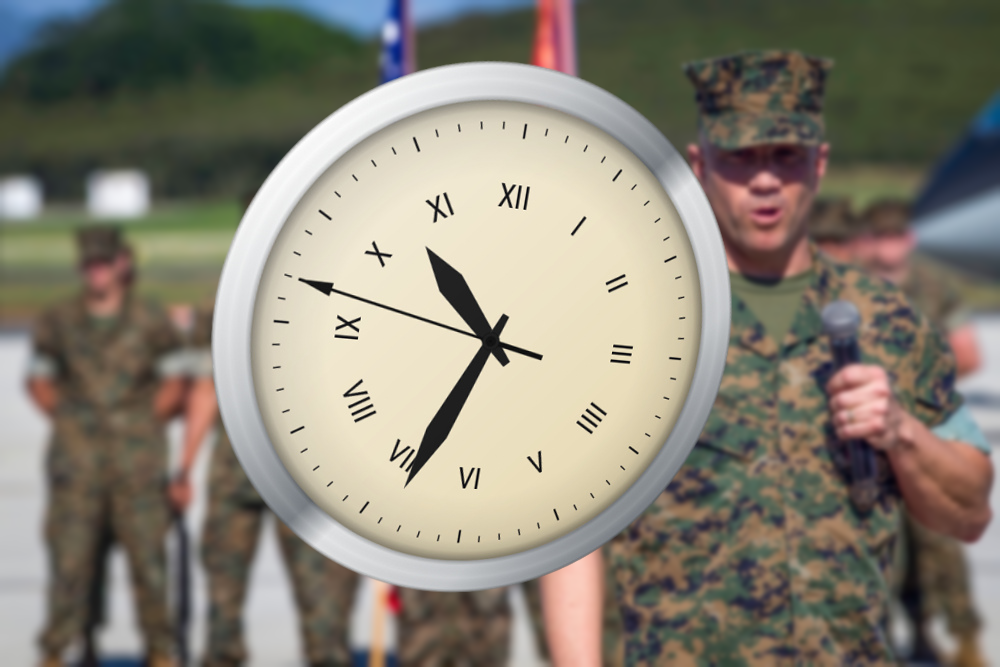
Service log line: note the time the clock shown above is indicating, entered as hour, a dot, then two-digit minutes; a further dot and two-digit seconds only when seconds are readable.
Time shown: 10.33.47
